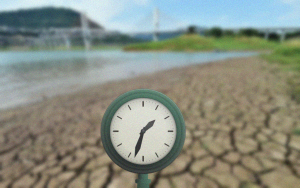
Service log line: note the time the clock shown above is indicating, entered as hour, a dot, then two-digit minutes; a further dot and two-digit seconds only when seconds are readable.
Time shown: 1.33
